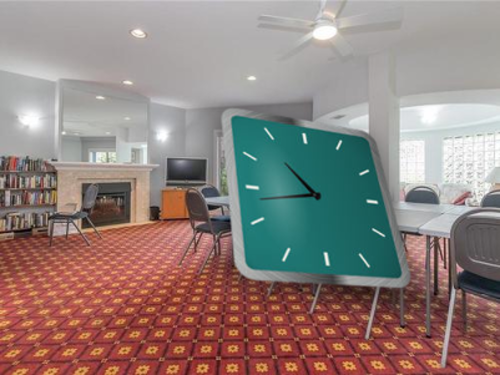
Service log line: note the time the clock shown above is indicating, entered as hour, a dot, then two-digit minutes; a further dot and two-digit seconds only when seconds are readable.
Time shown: 10.43
